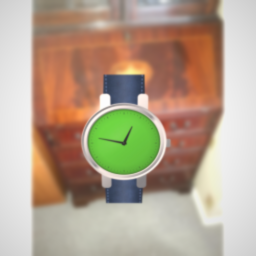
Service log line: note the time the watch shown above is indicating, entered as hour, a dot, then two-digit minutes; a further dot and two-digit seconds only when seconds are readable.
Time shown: 12.47
